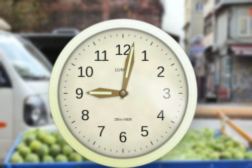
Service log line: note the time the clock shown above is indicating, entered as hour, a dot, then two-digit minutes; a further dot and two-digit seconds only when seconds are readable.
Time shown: 9.02
